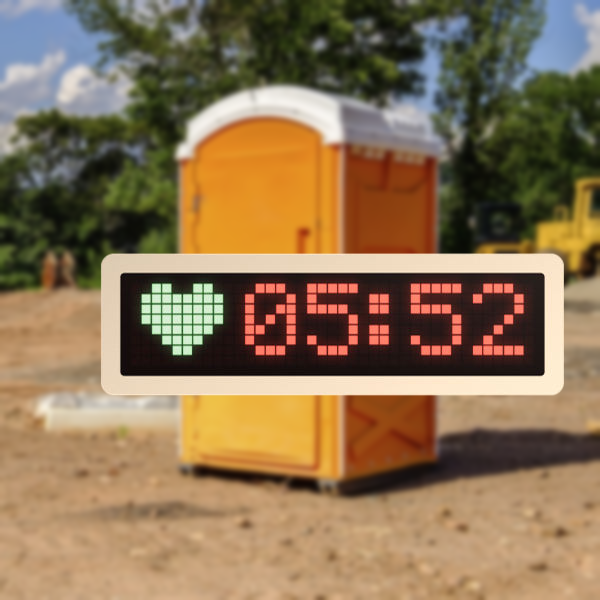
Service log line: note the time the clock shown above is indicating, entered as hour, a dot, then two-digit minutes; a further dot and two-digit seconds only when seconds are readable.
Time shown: 5.52
